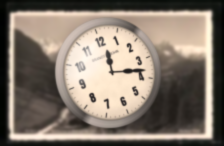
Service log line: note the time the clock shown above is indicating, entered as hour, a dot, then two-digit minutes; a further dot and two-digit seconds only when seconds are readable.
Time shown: 12.18
